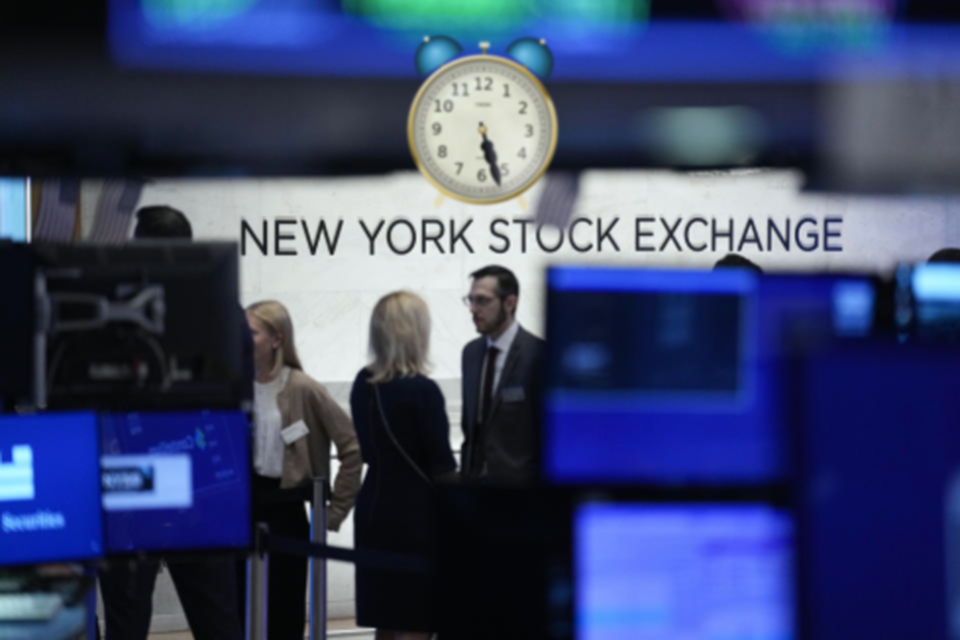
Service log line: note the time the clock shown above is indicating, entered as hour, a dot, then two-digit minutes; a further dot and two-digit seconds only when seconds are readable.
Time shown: 5.27
